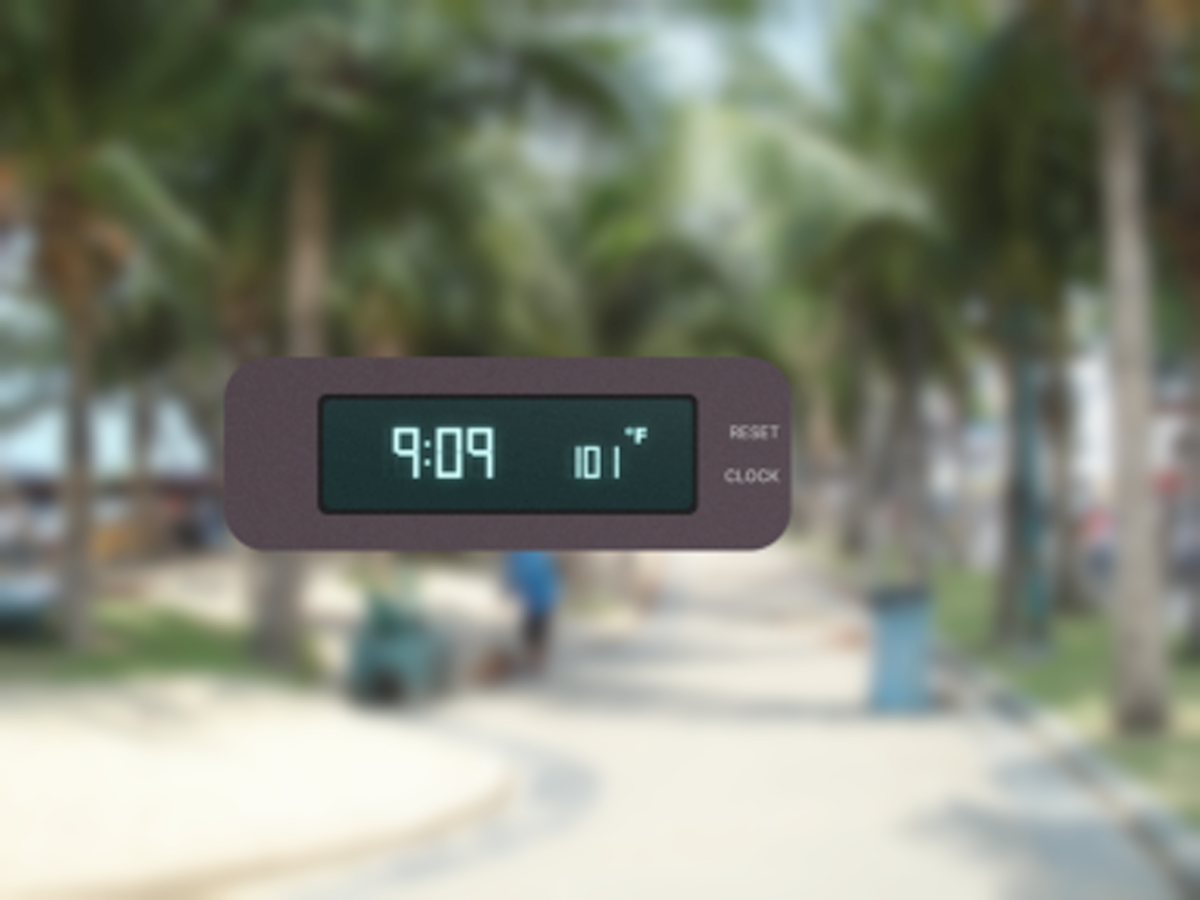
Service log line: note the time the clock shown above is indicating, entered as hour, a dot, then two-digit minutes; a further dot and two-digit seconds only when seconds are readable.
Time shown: 9.09
